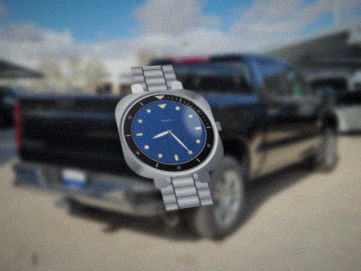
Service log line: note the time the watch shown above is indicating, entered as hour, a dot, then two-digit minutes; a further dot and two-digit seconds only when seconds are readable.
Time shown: 8.25
